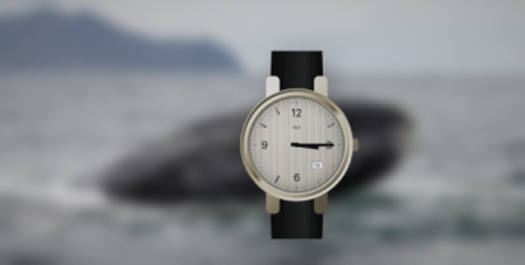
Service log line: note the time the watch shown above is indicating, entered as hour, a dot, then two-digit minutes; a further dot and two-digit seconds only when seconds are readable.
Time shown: 3.15
